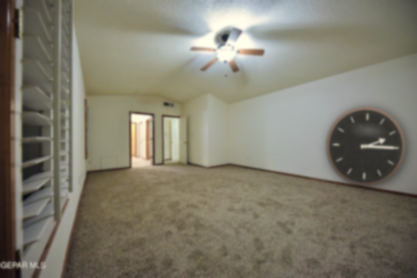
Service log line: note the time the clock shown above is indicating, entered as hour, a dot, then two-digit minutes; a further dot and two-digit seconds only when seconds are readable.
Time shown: 2.15
